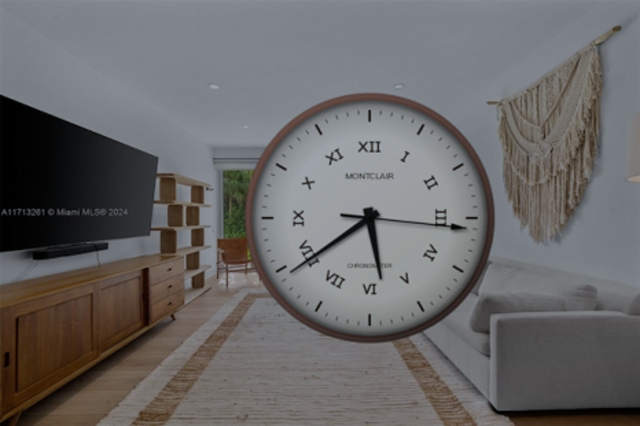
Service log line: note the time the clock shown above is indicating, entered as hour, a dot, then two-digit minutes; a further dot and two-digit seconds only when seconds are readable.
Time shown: 5.39.16
